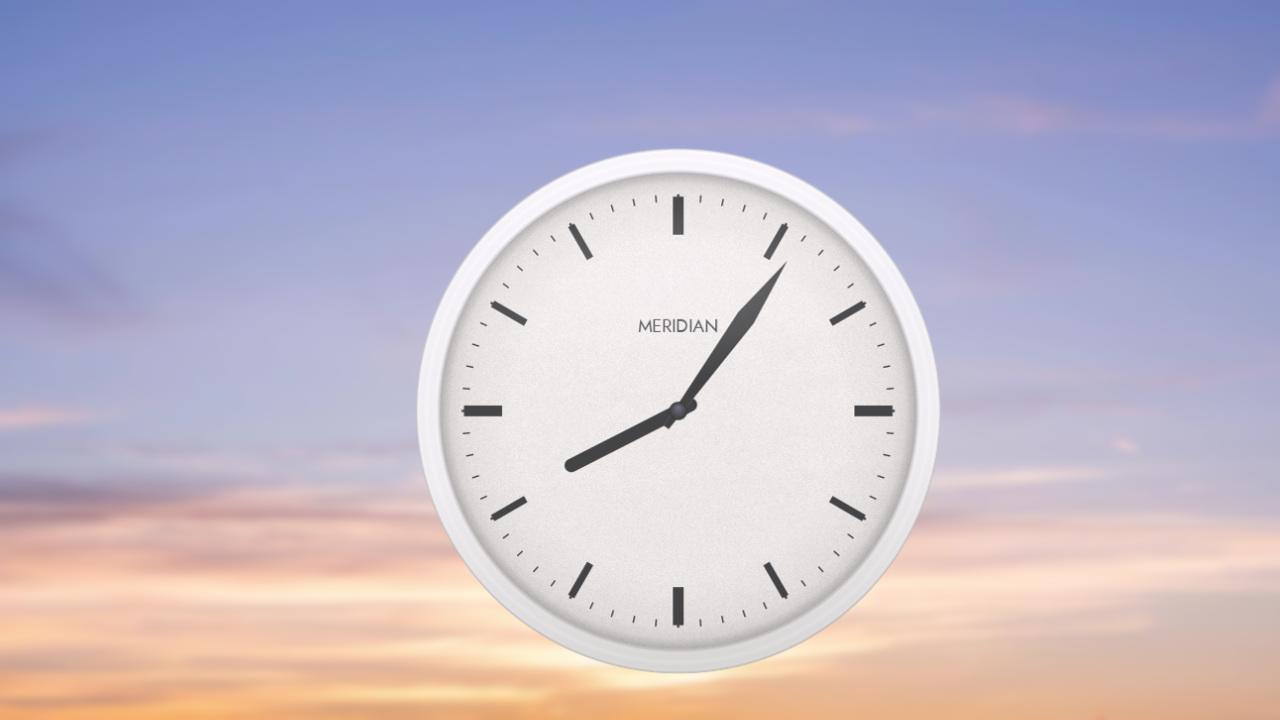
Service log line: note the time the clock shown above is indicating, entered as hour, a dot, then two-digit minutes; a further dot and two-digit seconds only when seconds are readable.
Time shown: 8.06
